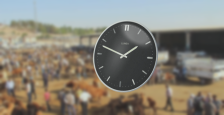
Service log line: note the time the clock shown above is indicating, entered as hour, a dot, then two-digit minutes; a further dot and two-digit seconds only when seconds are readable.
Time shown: 1.48
